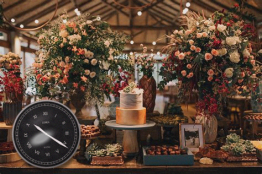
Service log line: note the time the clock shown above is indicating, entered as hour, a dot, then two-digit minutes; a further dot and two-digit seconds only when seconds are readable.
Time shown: 10.21
